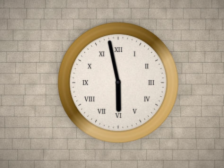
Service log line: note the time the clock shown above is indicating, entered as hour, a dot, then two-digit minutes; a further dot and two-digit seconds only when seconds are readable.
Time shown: 5.58
